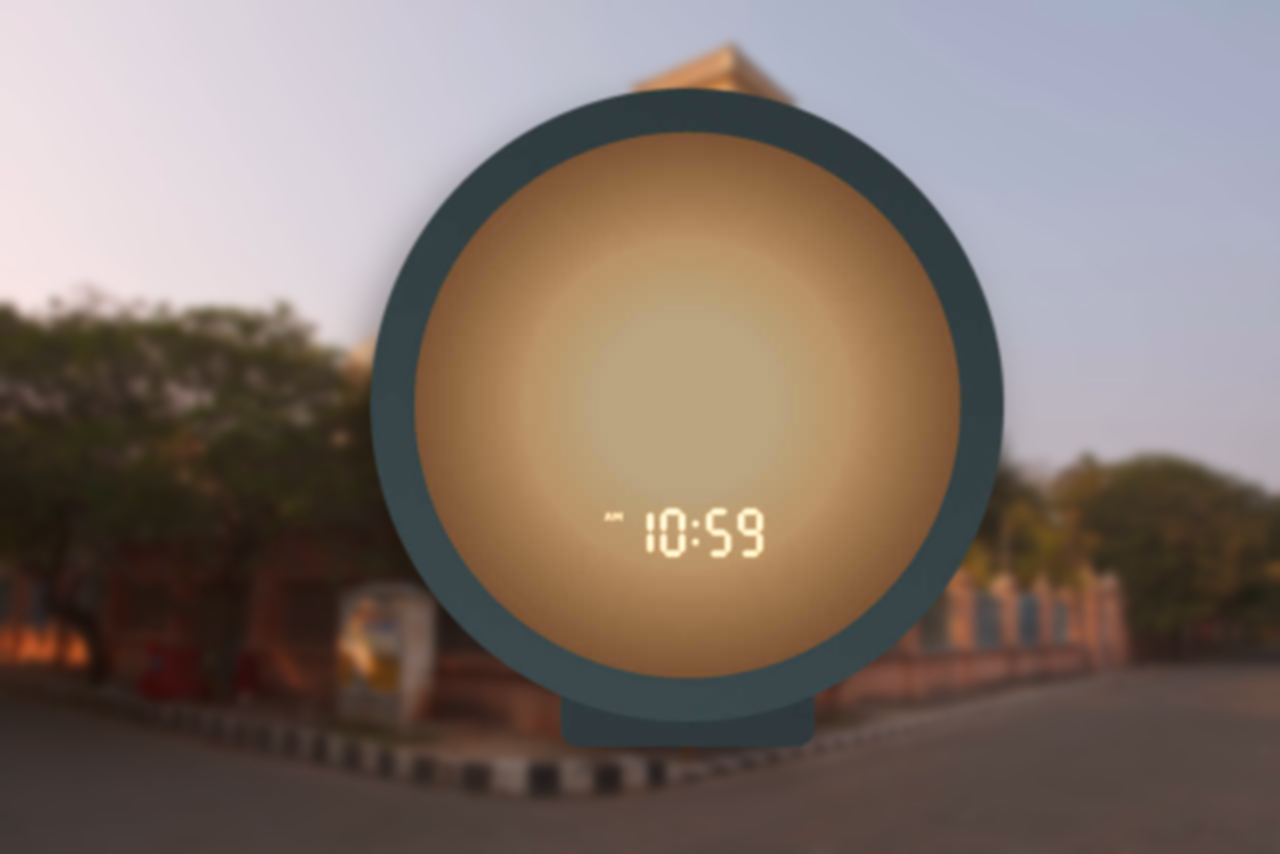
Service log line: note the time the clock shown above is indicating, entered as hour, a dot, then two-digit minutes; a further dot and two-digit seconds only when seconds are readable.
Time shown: 10.59
